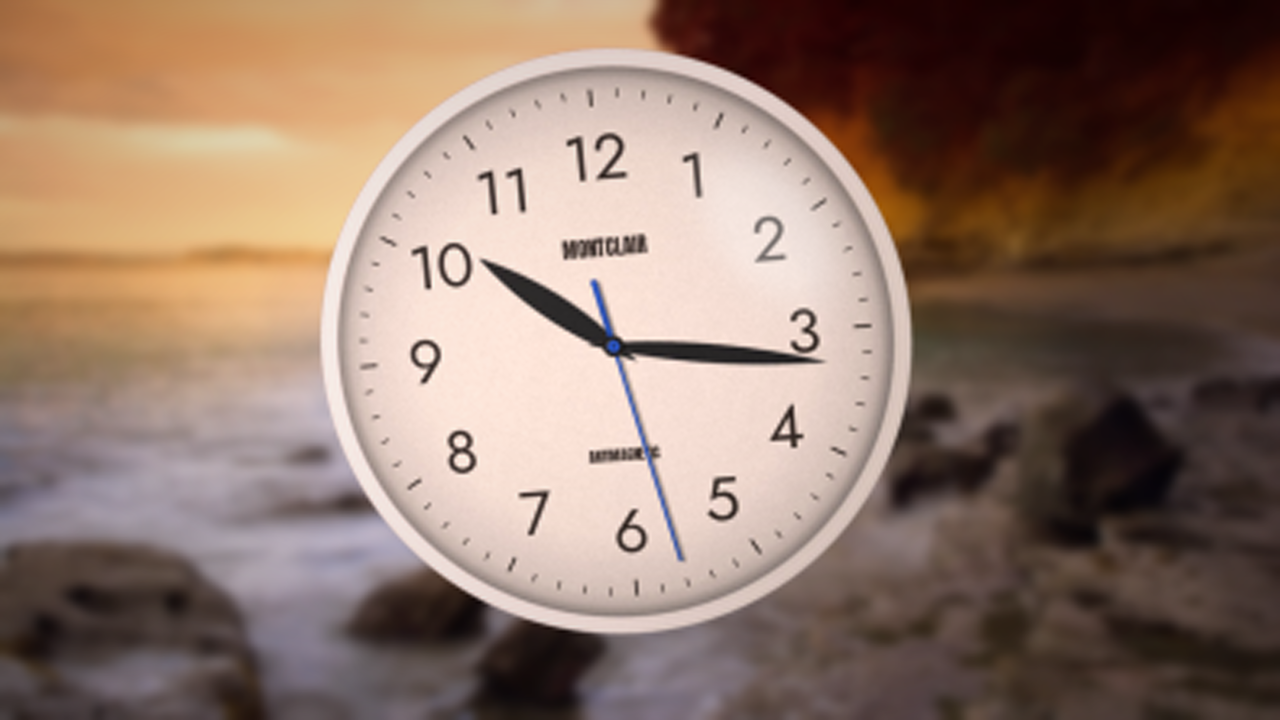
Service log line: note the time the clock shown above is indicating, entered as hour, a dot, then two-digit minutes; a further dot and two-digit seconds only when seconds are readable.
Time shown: 10.16.28
